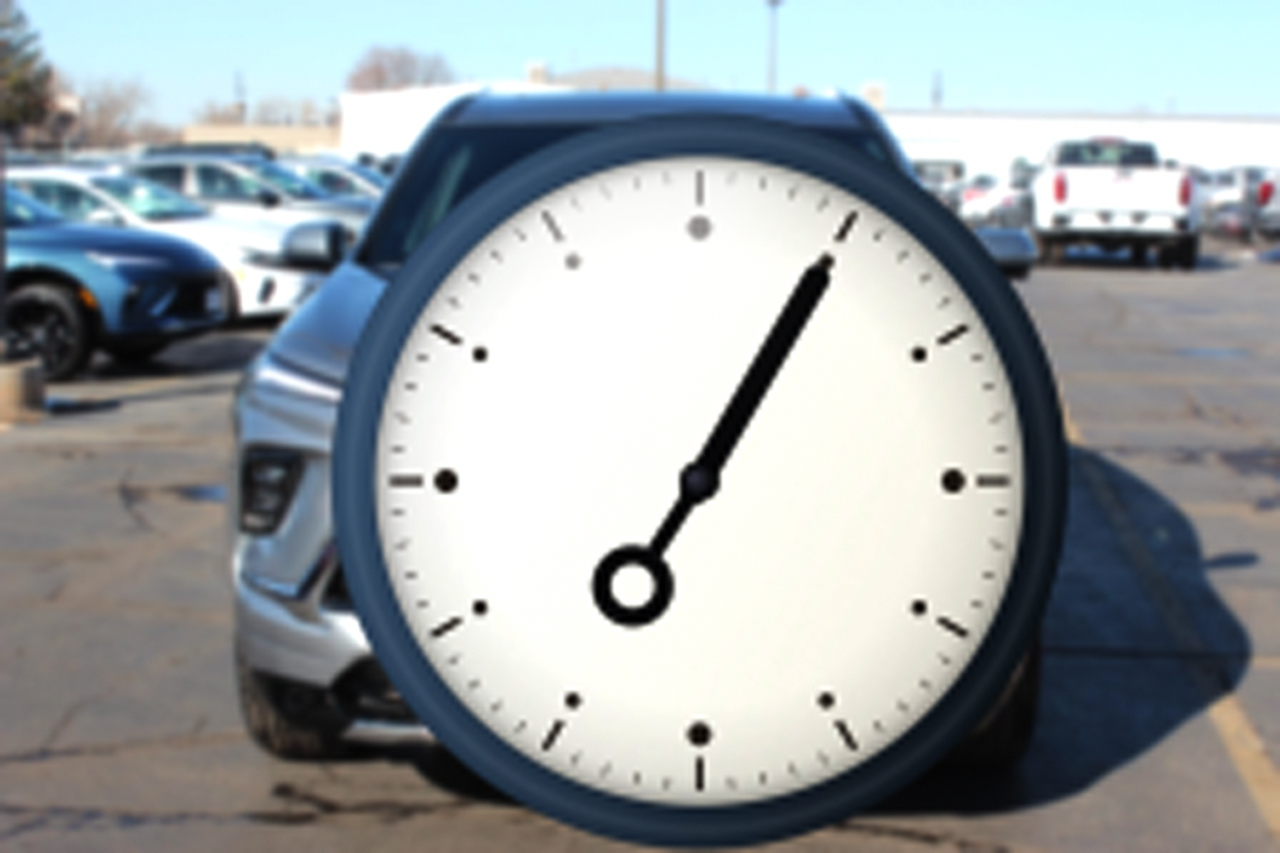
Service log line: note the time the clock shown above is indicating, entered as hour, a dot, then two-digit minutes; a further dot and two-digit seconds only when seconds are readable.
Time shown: 7.05
